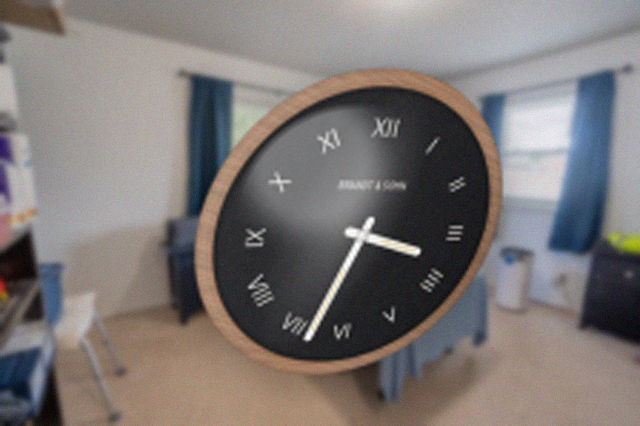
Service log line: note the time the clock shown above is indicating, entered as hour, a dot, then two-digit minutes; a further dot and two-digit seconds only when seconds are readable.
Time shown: 3.33
